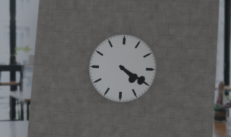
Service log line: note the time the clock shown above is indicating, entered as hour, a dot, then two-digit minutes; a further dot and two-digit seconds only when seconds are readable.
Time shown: 4.20
